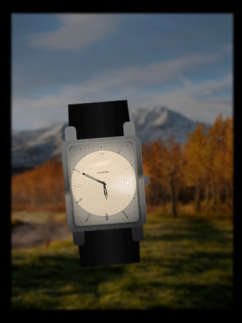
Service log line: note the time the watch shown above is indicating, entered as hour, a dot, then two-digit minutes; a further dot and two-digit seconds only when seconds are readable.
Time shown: 5.50
